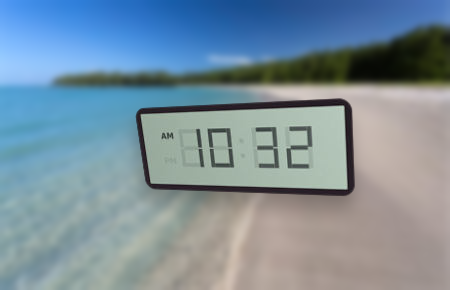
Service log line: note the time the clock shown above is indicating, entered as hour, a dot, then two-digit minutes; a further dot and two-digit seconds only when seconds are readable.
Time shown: 10.32
